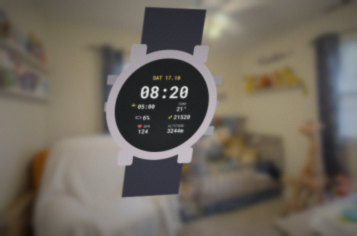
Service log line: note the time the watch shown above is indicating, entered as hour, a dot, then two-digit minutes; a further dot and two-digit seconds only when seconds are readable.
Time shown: 8.20
